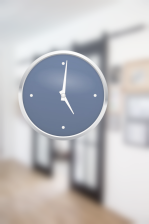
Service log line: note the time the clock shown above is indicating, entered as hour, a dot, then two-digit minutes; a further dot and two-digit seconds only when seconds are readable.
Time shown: 5.01
